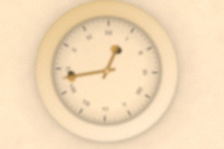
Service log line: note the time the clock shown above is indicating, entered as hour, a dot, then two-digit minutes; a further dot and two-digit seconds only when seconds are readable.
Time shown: 12.43
